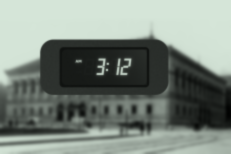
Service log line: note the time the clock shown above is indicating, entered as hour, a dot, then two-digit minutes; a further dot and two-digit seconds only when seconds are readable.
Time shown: 3.12
